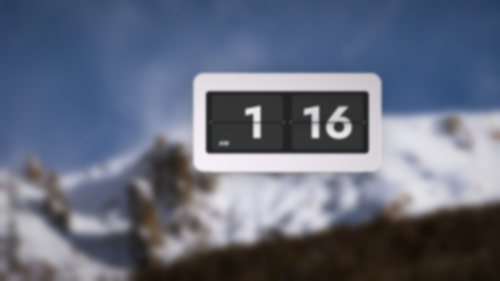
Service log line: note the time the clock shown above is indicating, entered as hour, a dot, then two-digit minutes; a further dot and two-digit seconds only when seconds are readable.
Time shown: 1.16
